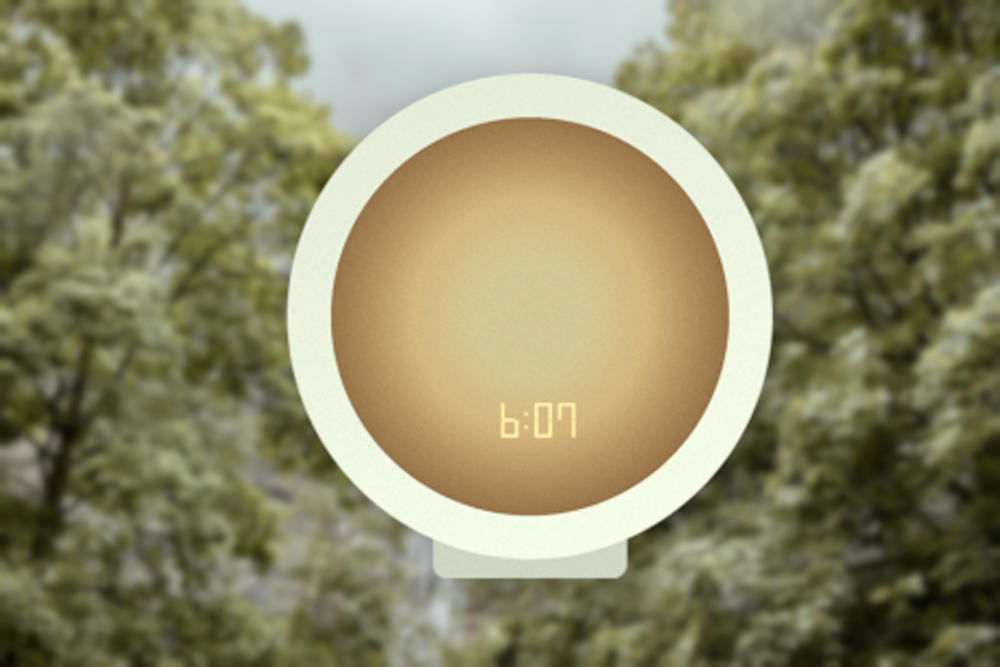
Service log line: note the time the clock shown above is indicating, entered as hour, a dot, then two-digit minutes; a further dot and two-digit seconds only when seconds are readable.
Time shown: 6.07
